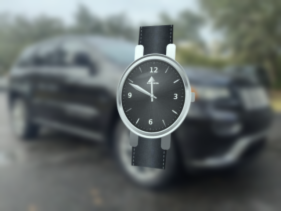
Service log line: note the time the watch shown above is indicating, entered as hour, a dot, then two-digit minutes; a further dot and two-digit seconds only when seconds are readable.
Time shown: 11.49
